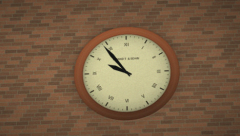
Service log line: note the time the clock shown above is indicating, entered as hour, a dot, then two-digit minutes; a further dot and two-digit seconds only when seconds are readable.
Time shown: 9.54
